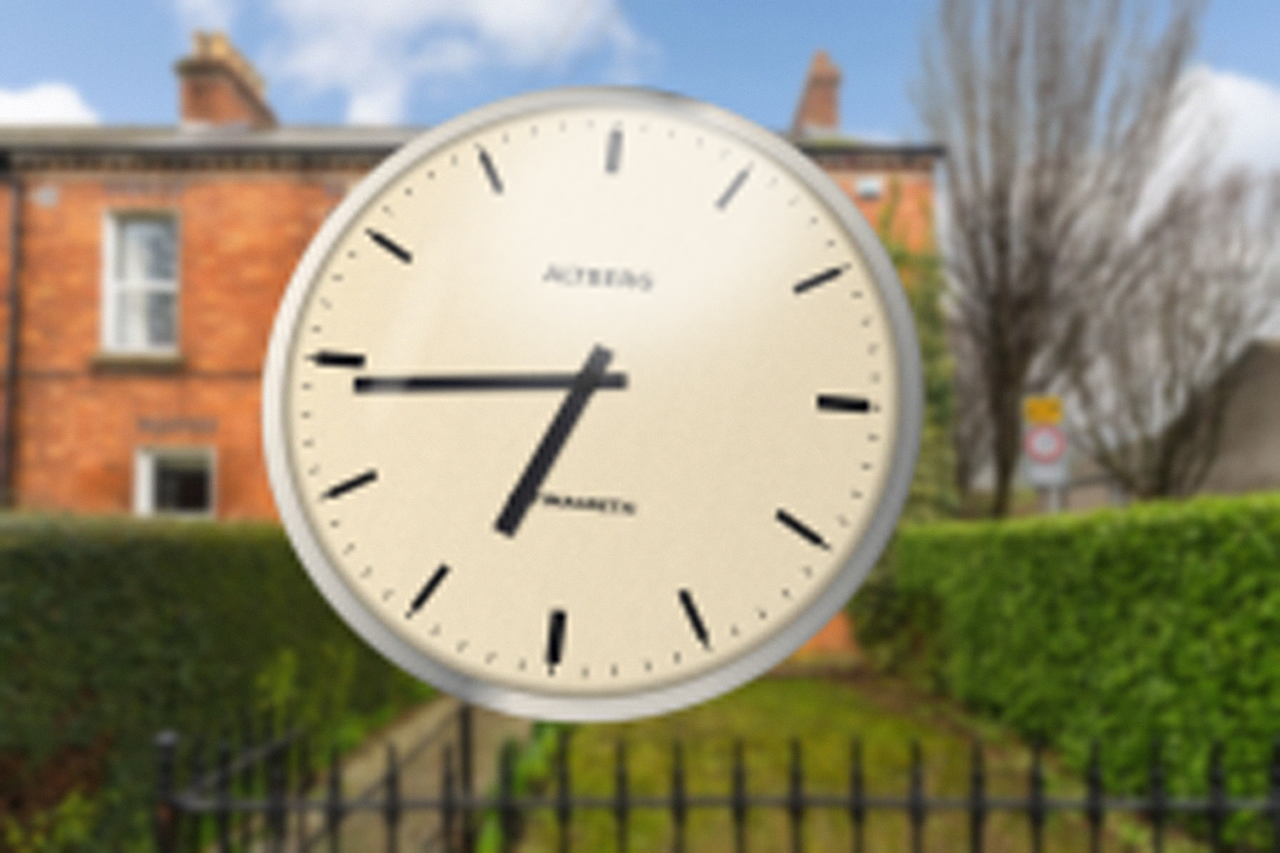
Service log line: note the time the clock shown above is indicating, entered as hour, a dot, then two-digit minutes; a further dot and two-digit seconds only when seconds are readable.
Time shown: 6.44
